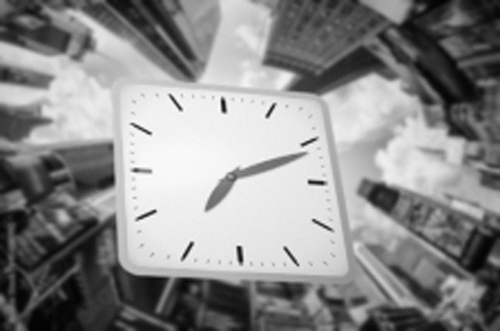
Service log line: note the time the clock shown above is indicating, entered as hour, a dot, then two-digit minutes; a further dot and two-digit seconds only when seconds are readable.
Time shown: 7.11
